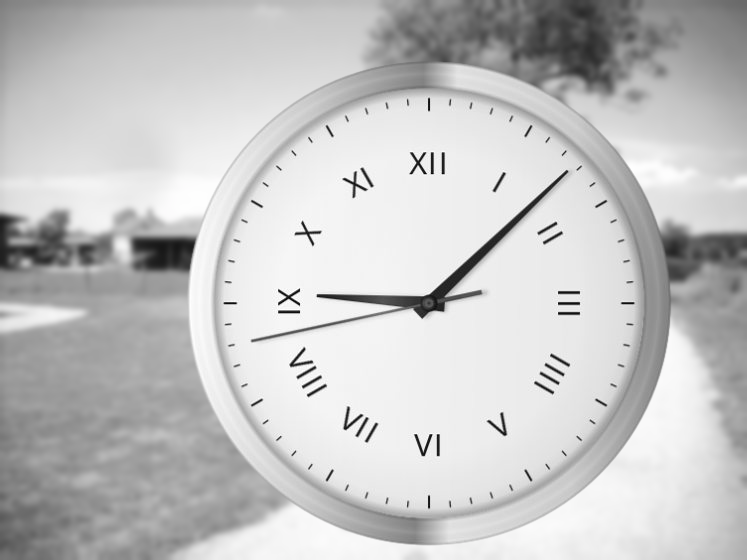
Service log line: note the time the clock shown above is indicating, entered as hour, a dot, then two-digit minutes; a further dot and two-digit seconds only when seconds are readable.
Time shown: 9.07.43
